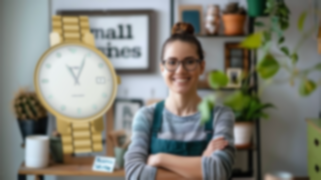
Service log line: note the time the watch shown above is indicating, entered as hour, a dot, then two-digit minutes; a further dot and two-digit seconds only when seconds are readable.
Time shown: 11.04
